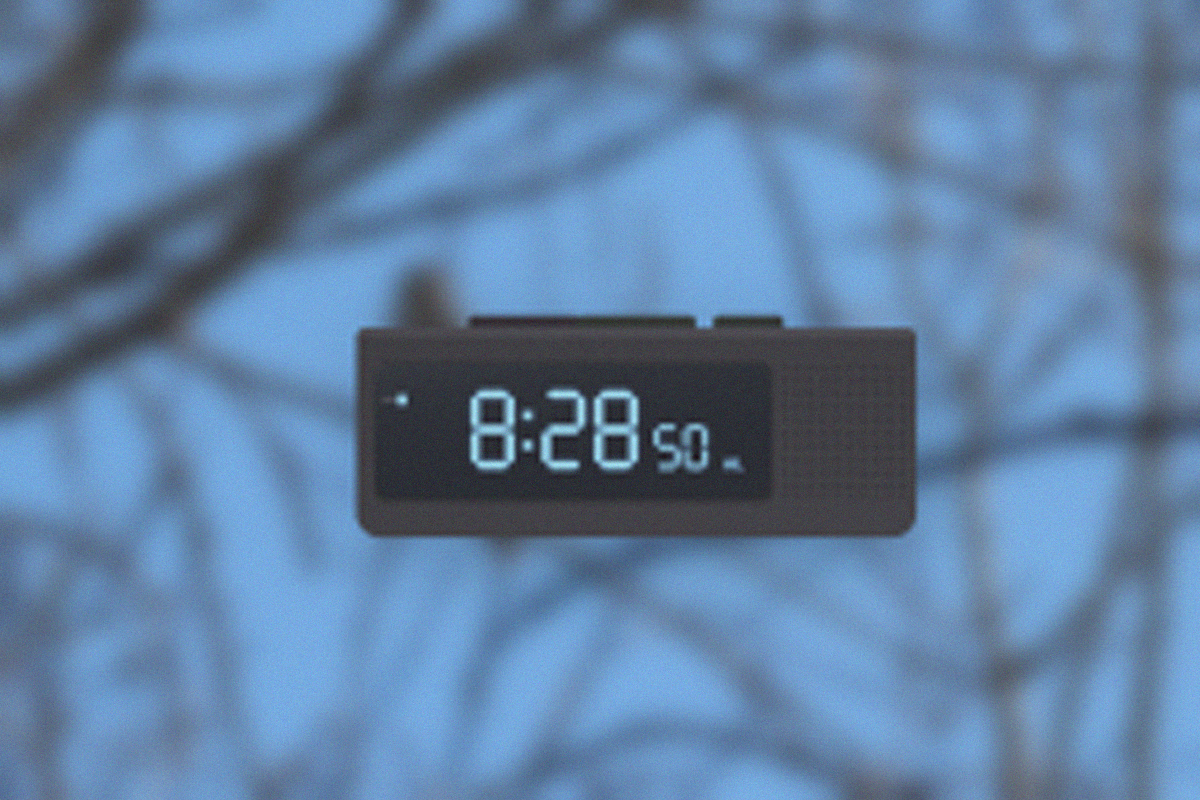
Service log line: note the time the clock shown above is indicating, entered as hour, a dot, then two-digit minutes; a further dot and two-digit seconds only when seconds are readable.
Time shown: 8.28.50
